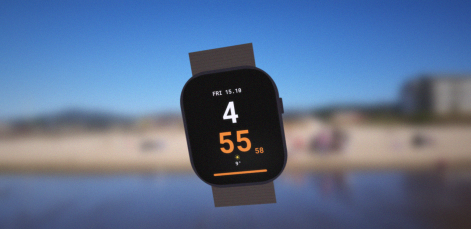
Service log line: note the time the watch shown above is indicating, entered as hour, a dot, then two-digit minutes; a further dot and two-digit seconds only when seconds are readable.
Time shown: 4.55.58
